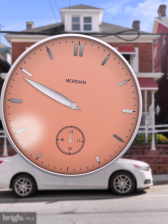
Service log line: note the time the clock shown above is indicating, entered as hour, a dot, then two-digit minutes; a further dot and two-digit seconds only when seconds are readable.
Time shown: 9.49
